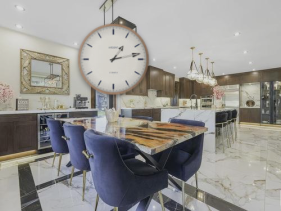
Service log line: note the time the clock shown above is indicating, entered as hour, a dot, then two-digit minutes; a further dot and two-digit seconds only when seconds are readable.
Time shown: 1.13
